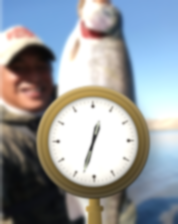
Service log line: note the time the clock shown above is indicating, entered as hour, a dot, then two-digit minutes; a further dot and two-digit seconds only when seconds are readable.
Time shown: 12.33
